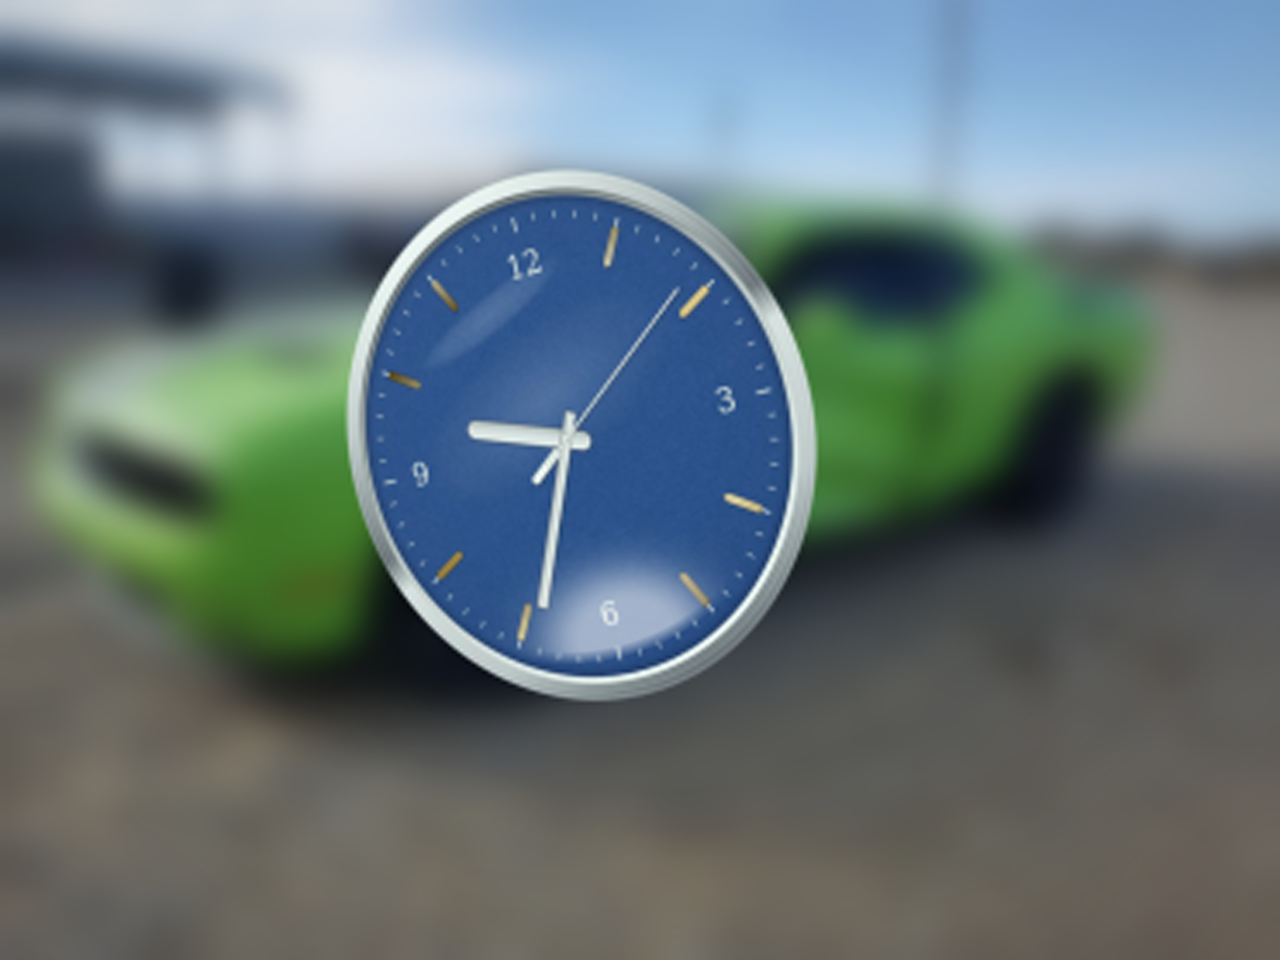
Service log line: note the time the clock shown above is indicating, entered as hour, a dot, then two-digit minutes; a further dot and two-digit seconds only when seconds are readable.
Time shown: 9.34.09
